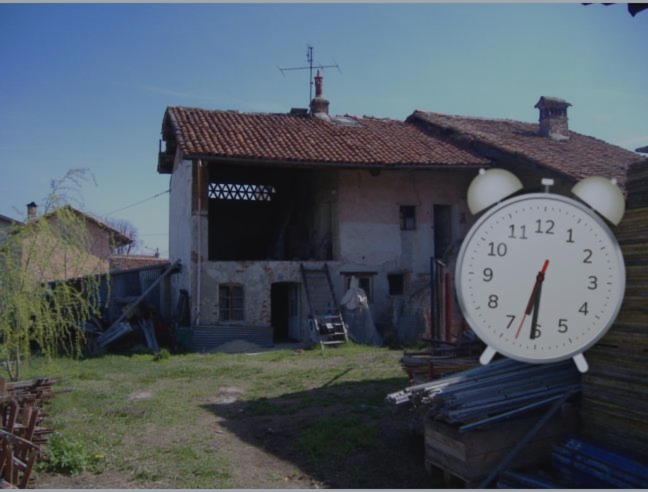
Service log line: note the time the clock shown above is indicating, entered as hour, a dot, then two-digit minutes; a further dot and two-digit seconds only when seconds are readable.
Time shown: 6.30.33
